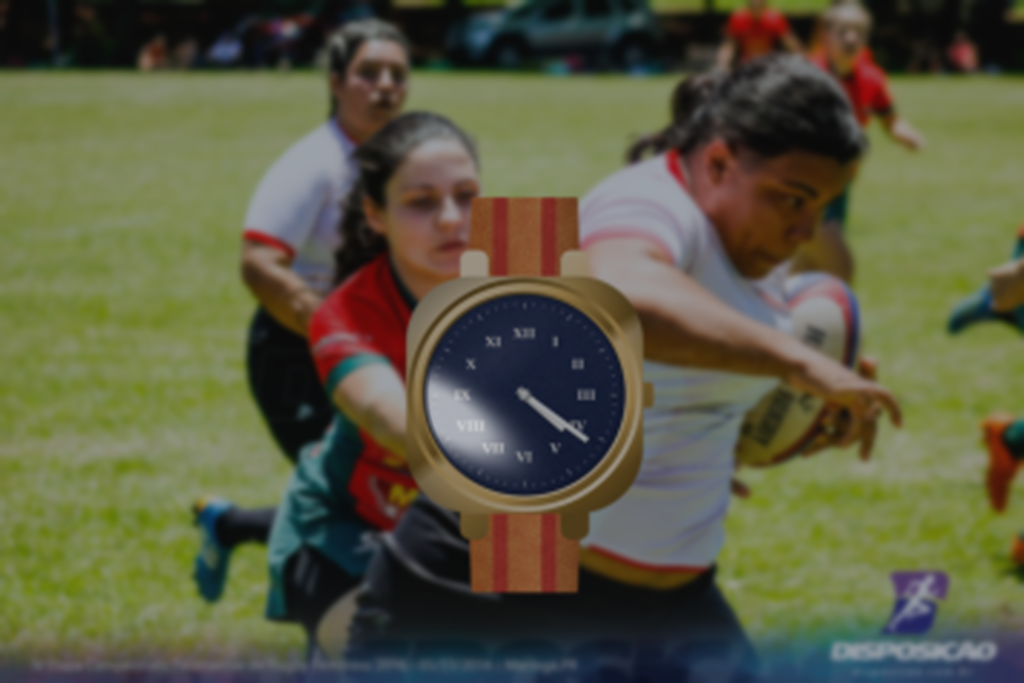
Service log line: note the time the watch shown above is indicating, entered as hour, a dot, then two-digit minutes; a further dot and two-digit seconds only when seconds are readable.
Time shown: 4.21
